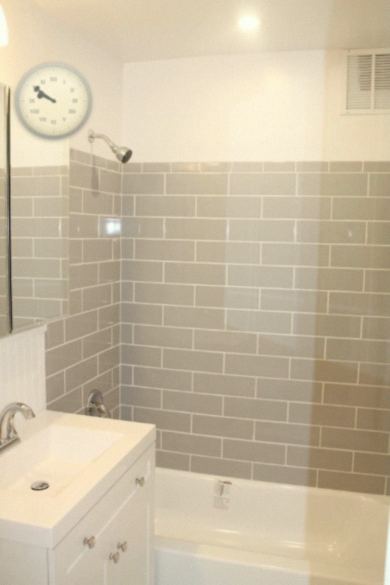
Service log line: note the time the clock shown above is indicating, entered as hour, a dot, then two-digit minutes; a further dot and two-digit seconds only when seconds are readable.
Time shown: 9.51
